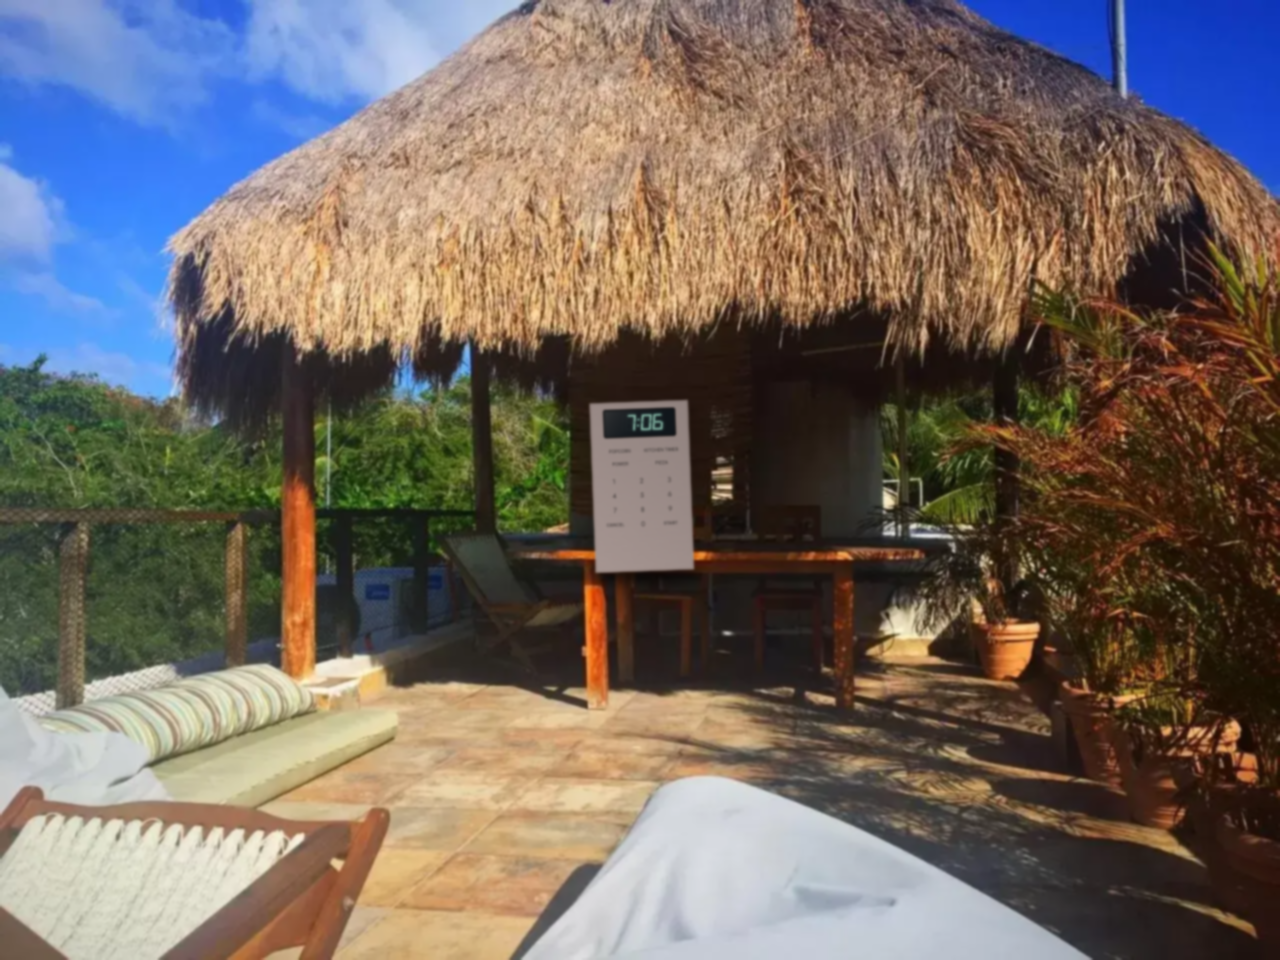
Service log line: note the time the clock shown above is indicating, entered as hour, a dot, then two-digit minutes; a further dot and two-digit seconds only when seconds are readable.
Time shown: 7.06
